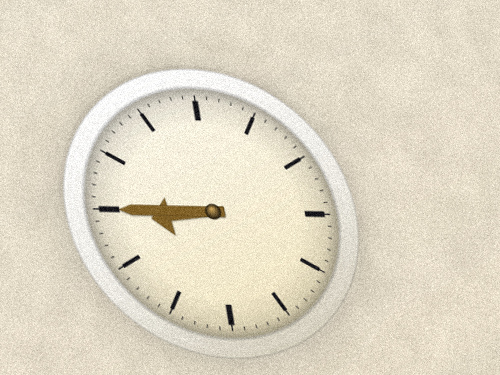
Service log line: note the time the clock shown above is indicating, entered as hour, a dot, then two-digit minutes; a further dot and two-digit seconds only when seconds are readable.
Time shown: 8.45
